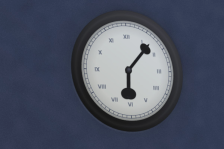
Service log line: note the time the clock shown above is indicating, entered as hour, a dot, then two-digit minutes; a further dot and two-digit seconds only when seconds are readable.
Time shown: 6.07
